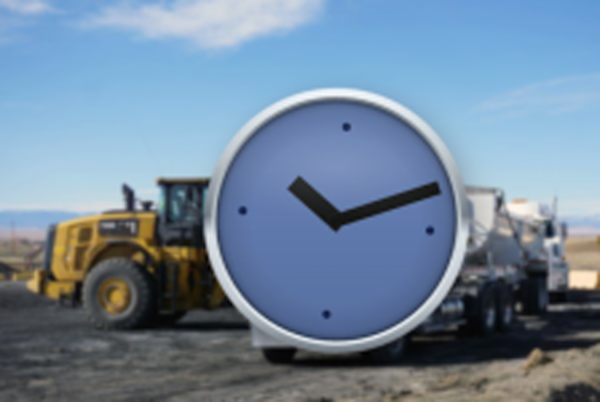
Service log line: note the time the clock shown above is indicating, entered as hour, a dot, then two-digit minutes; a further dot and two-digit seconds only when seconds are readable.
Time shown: 10.11
